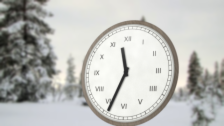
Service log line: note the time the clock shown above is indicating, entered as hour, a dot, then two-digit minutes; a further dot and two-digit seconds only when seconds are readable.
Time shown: 11.34
